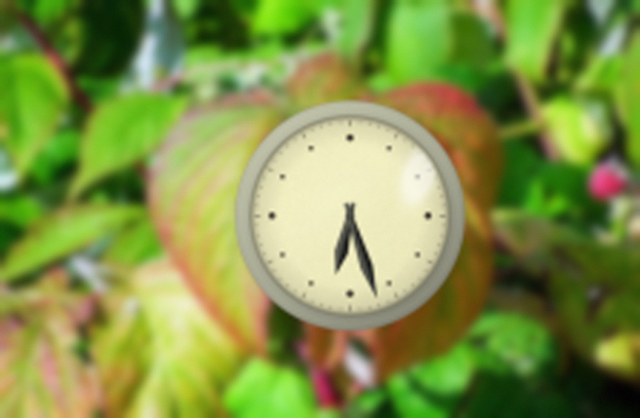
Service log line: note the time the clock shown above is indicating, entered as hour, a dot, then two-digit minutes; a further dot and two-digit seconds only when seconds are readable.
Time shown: 6.27
